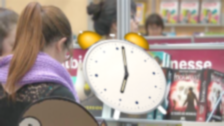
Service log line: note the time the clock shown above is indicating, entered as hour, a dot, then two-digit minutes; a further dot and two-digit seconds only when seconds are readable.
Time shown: 7.02
